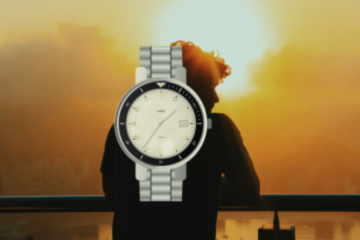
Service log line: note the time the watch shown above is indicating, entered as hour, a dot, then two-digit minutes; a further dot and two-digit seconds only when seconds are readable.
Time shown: 1.36
